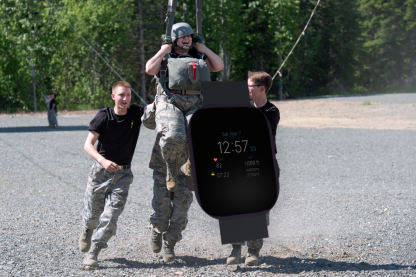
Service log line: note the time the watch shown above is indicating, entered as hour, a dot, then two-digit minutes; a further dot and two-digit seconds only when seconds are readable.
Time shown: 12.57
